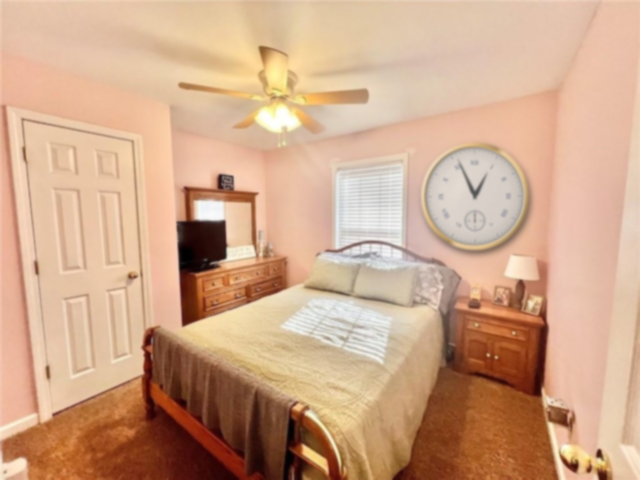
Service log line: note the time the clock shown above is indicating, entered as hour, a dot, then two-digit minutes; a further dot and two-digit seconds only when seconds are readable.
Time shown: 12.56
